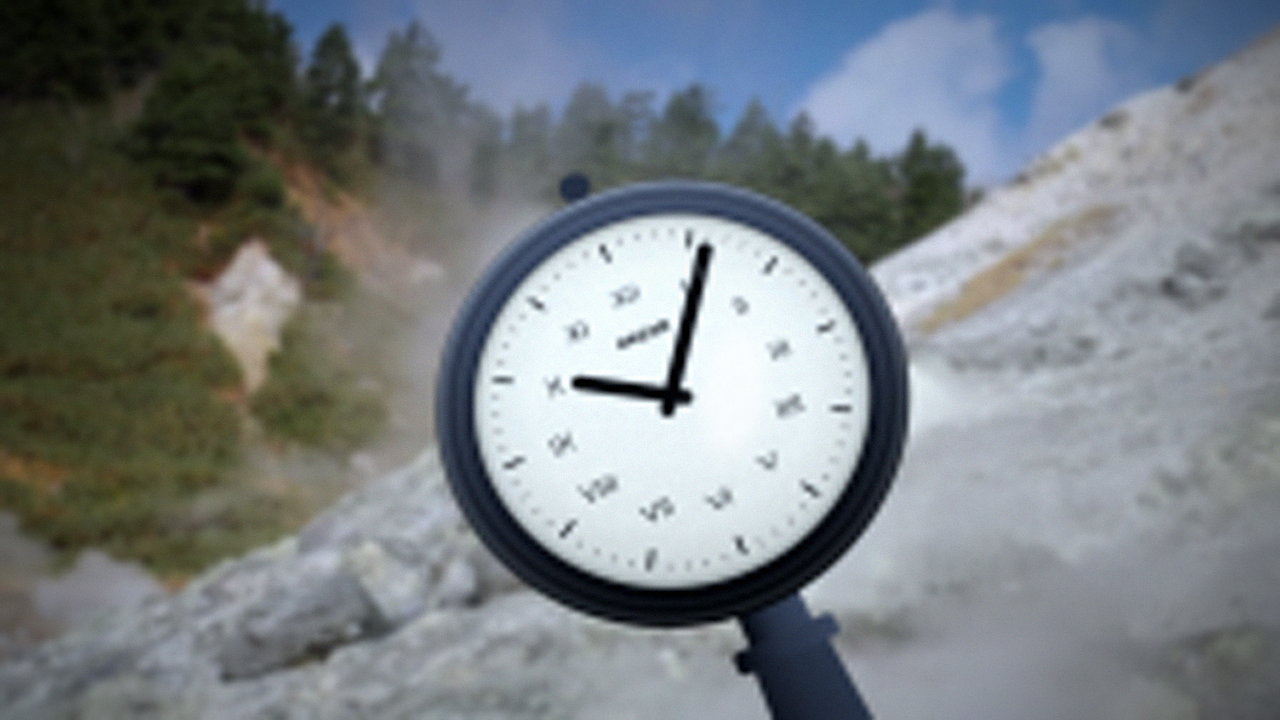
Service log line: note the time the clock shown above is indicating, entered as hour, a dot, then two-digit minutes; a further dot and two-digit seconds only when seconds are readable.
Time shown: 10.06
